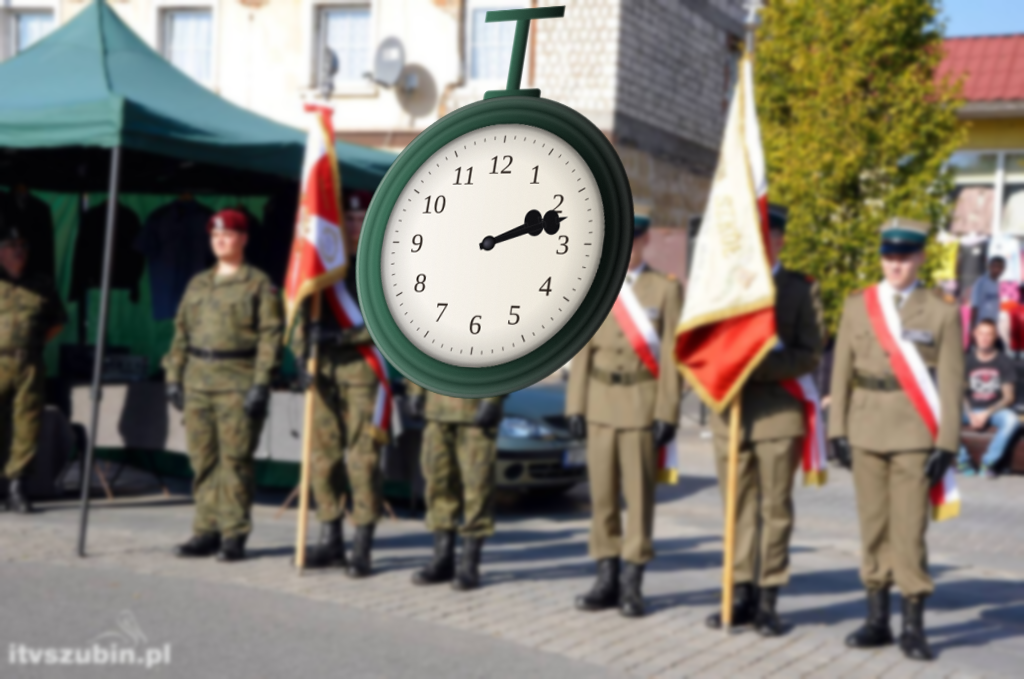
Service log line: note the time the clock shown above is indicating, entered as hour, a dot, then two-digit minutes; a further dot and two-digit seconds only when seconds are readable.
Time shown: 2.12
